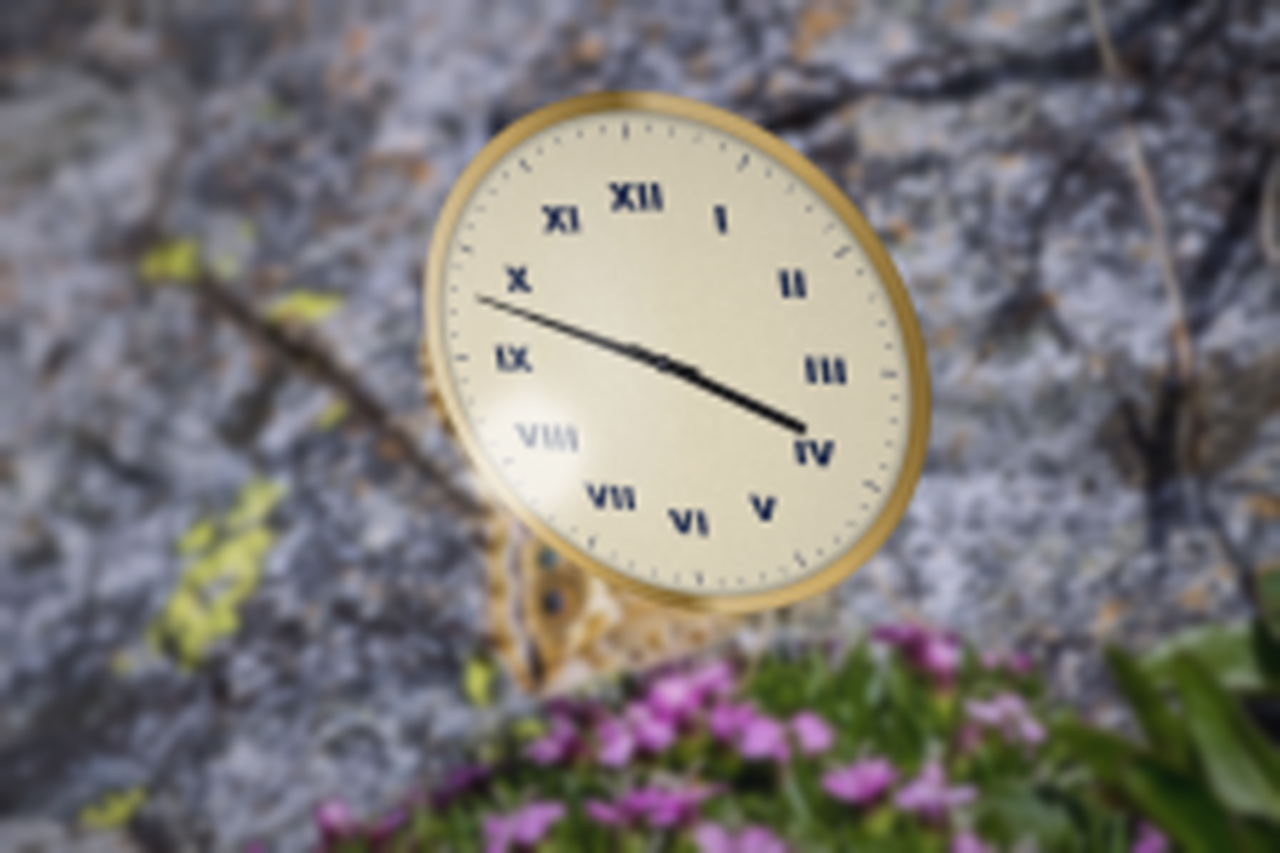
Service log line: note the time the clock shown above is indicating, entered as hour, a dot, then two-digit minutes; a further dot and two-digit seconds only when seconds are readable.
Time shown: 3.48
